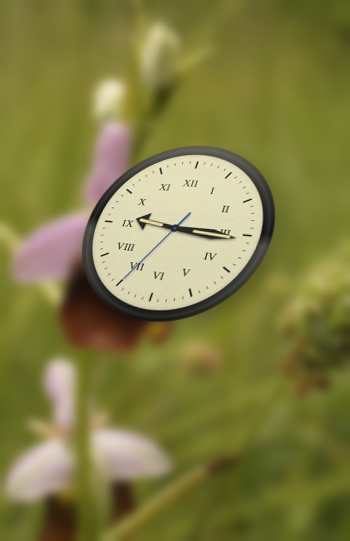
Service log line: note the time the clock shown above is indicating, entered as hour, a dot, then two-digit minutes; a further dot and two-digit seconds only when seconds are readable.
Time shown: 9.15.35
